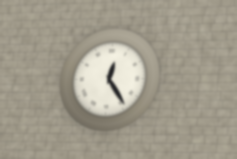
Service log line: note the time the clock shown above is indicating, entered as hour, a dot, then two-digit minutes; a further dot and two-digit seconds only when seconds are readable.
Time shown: 12.24
